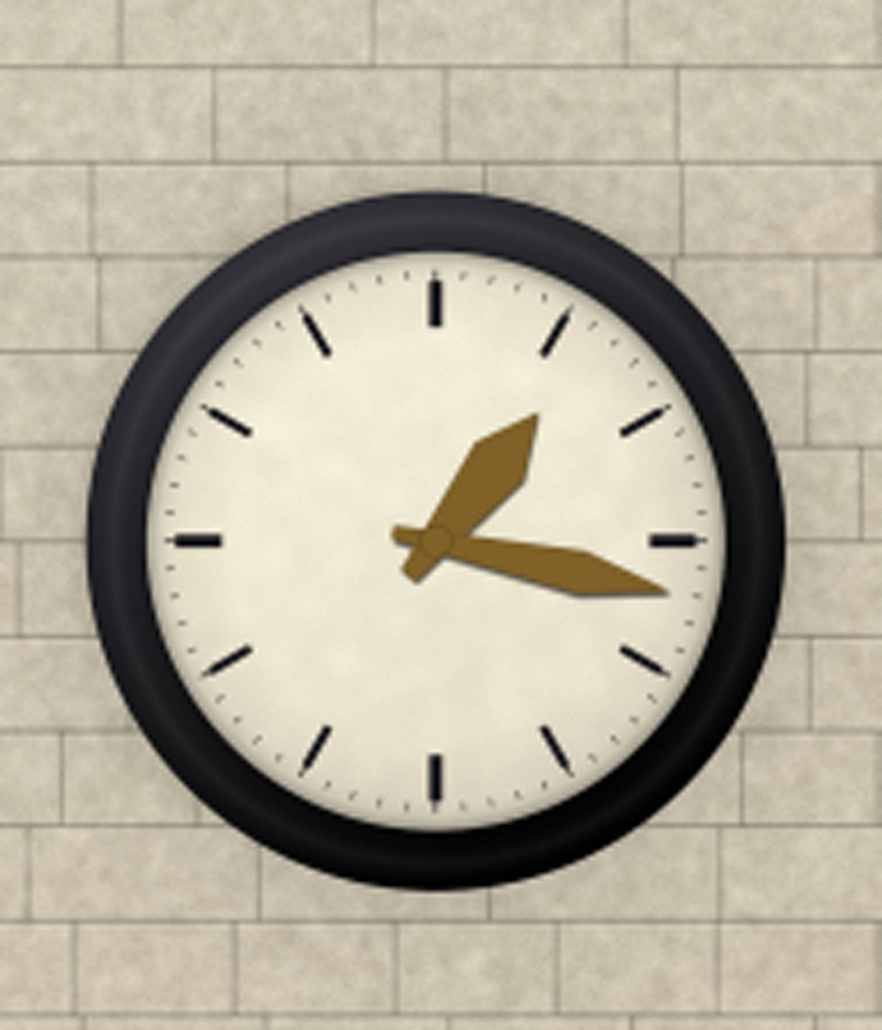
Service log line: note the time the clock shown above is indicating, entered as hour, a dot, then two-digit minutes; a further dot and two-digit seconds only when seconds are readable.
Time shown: 1.17
